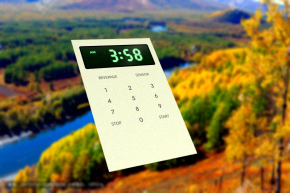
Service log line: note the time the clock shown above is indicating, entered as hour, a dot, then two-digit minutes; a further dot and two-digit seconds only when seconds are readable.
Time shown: 3.58
